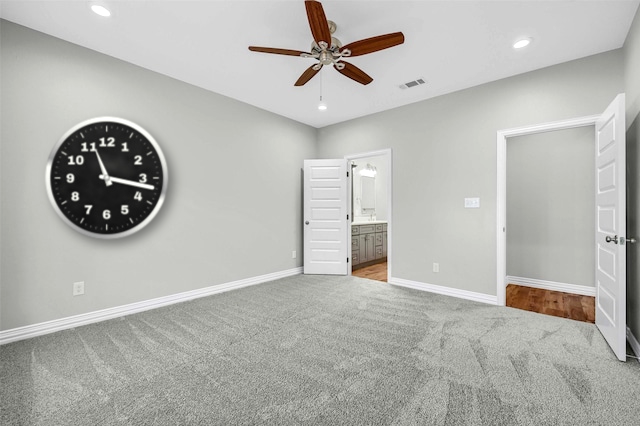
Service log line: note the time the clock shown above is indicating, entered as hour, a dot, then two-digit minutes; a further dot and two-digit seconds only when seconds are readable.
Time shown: 11.17
